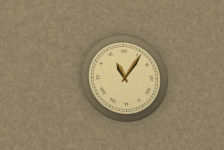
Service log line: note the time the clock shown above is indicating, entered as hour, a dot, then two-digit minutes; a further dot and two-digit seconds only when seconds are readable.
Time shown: 11.06
